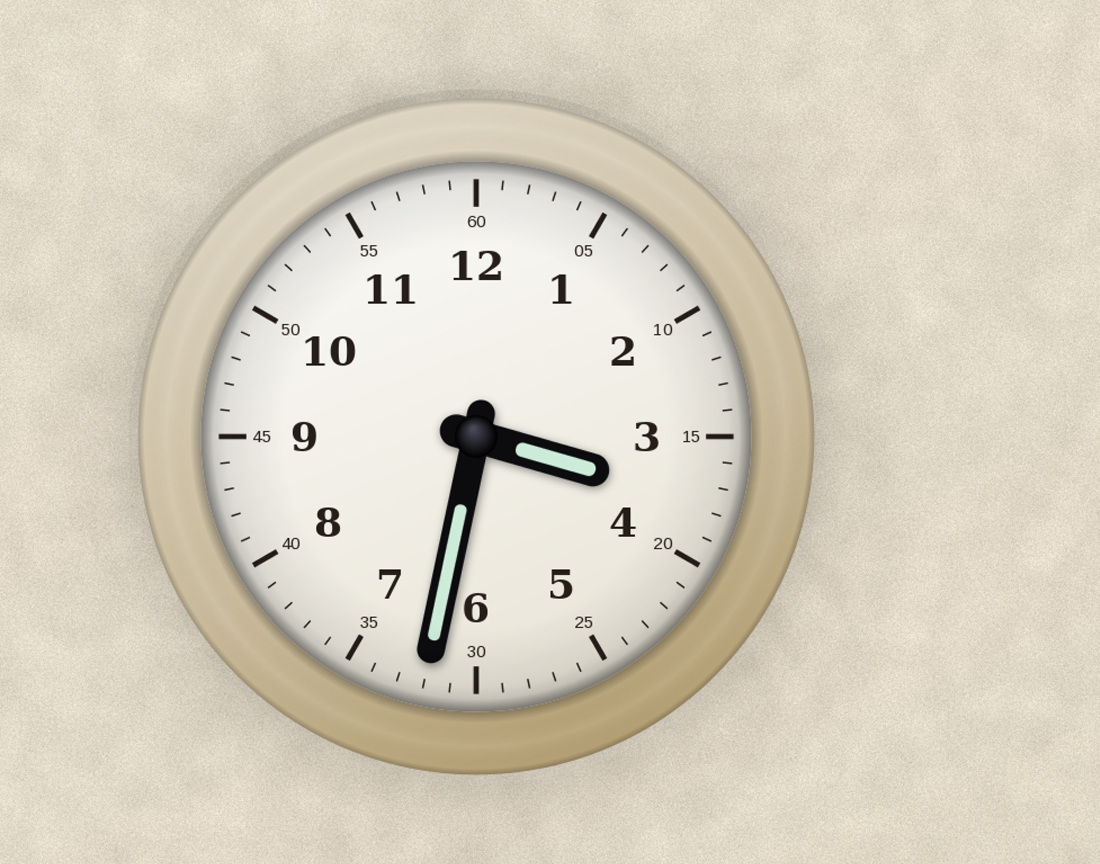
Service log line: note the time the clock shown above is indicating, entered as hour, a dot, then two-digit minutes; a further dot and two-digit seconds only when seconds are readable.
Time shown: 3.32
